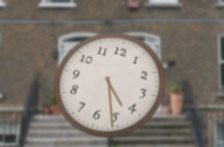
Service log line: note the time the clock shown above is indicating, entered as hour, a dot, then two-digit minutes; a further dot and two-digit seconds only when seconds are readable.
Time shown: 4.26
